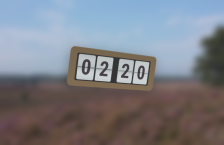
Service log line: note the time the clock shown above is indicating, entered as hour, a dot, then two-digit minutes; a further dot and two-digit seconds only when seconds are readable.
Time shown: 2.20
